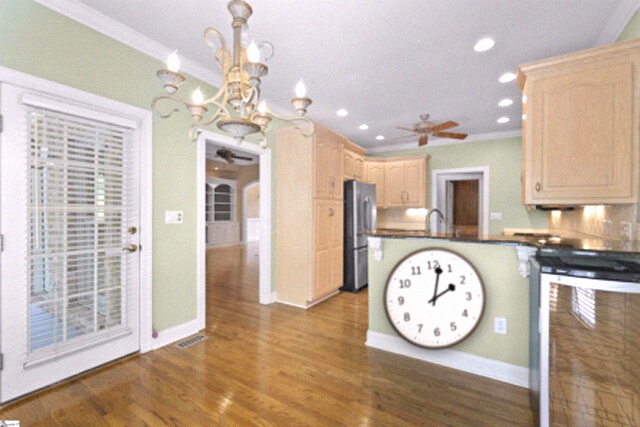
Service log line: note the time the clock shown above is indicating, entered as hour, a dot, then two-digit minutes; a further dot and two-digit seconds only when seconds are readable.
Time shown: 2.02
